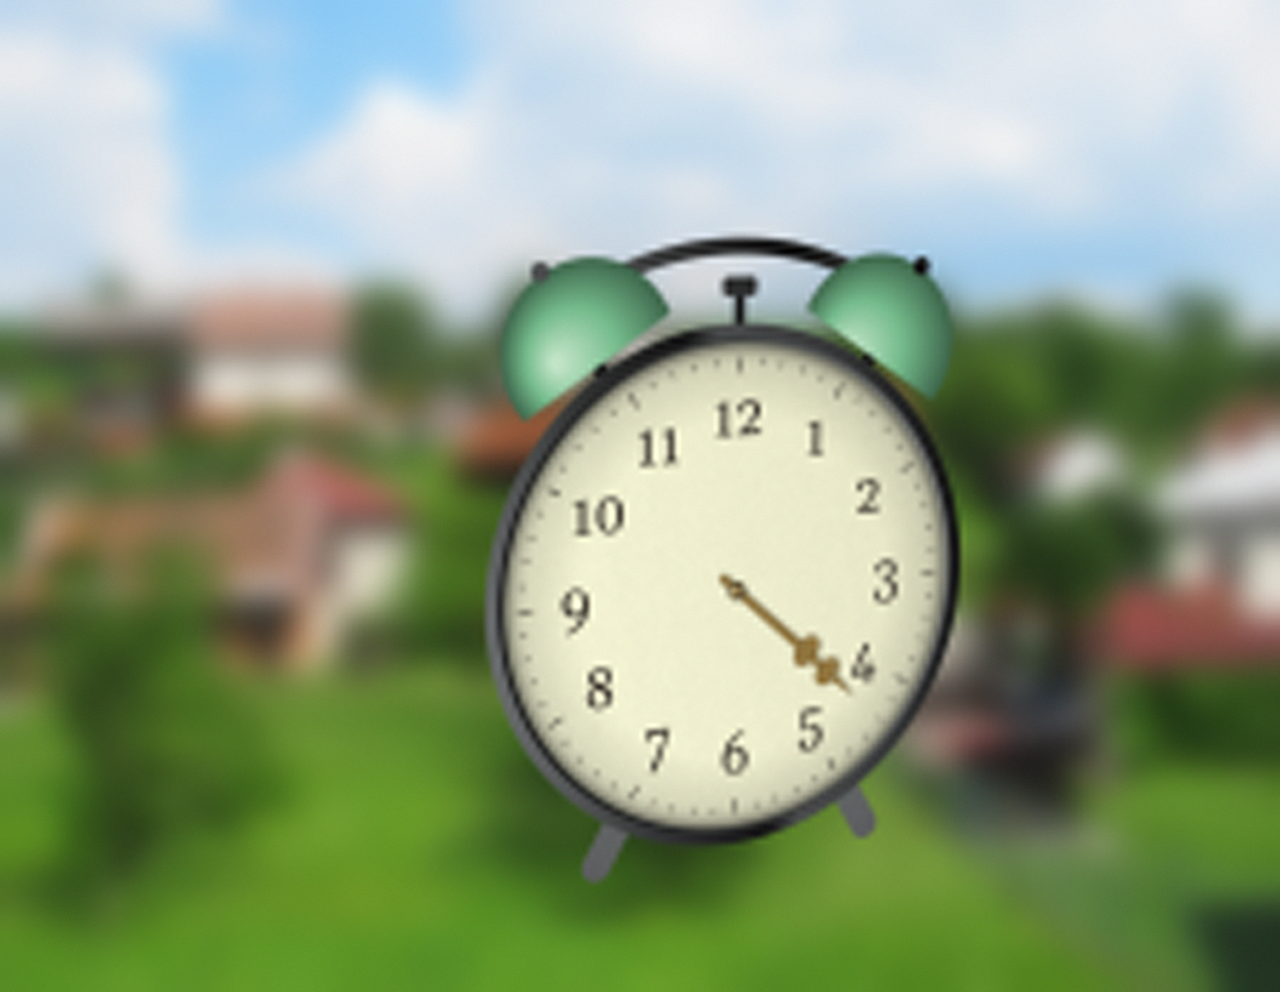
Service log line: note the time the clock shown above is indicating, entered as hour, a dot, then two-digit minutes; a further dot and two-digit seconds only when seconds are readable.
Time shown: 4.22
